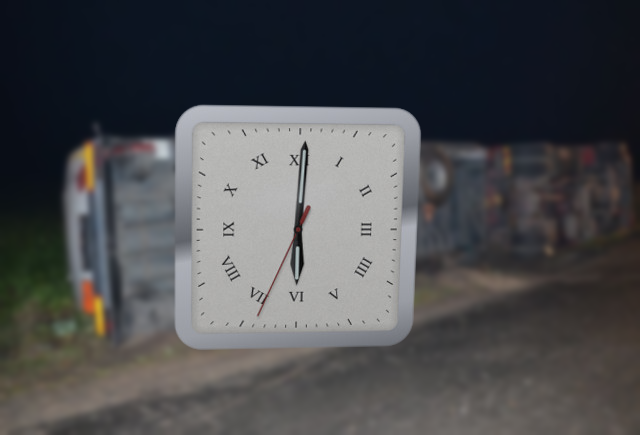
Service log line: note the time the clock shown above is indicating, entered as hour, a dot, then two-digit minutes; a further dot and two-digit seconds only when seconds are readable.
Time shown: 6.00.34
